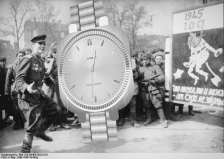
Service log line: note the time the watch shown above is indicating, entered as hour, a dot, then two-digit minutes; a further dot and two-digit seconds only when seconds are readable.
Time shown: 12.31
